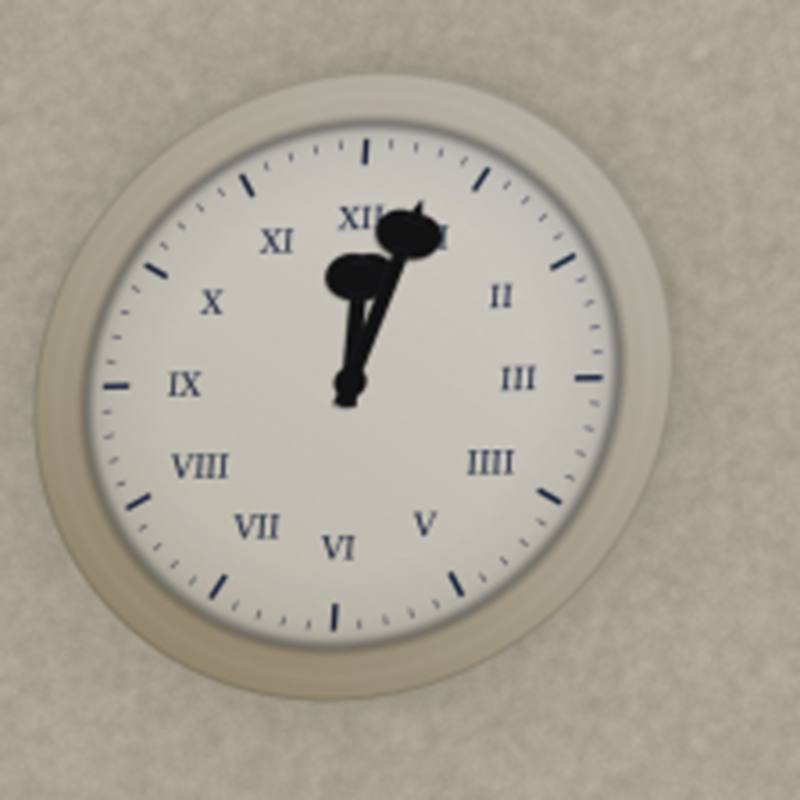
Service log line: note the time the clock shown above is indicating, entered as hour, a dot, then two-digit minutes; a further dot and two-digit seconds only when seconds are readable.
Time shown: 12.03
